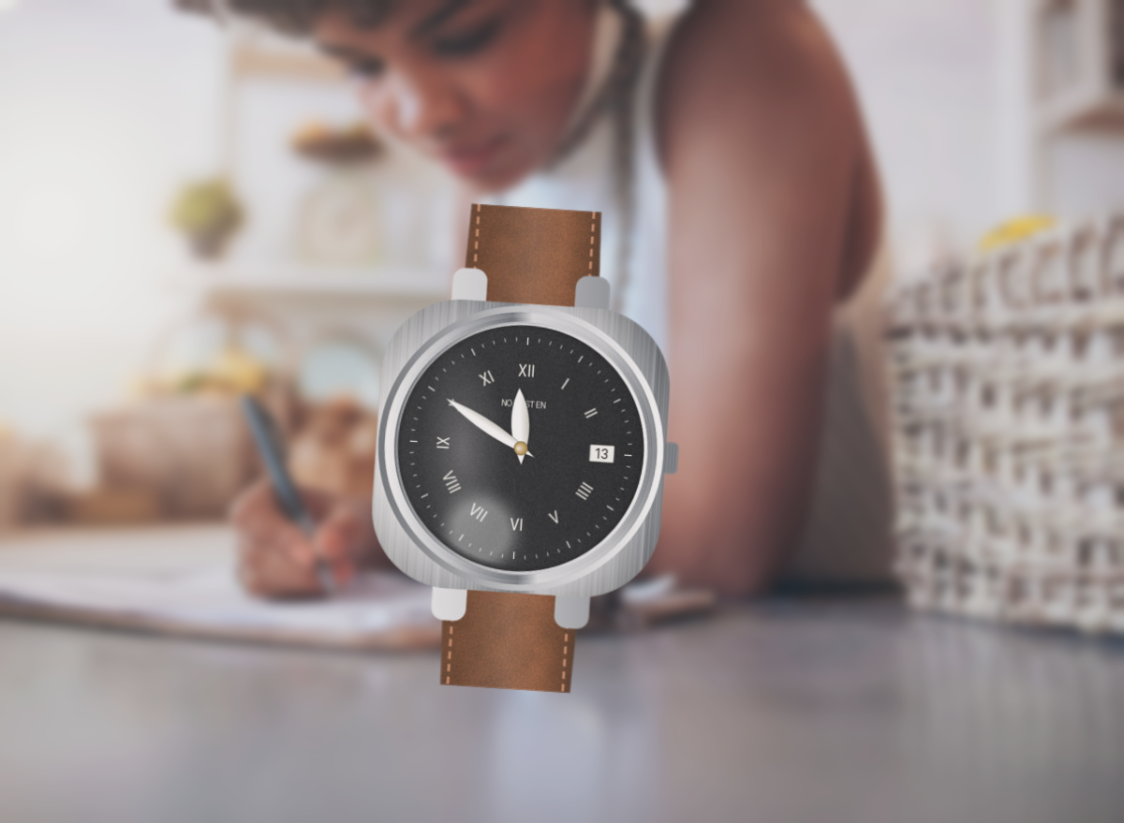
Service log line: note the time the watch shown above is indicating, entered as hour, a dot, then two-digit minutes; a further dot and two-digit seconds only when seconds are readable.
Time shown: 11.50
